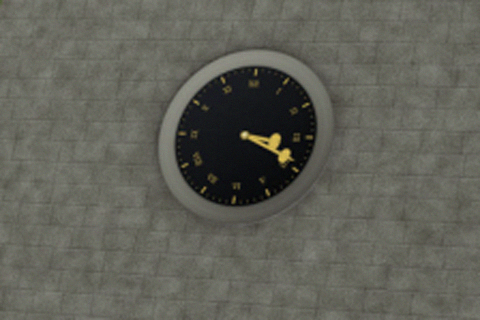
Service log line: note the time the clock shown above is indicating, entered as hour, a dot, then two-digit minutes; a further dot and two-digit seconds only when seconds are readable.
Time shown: 3.19
